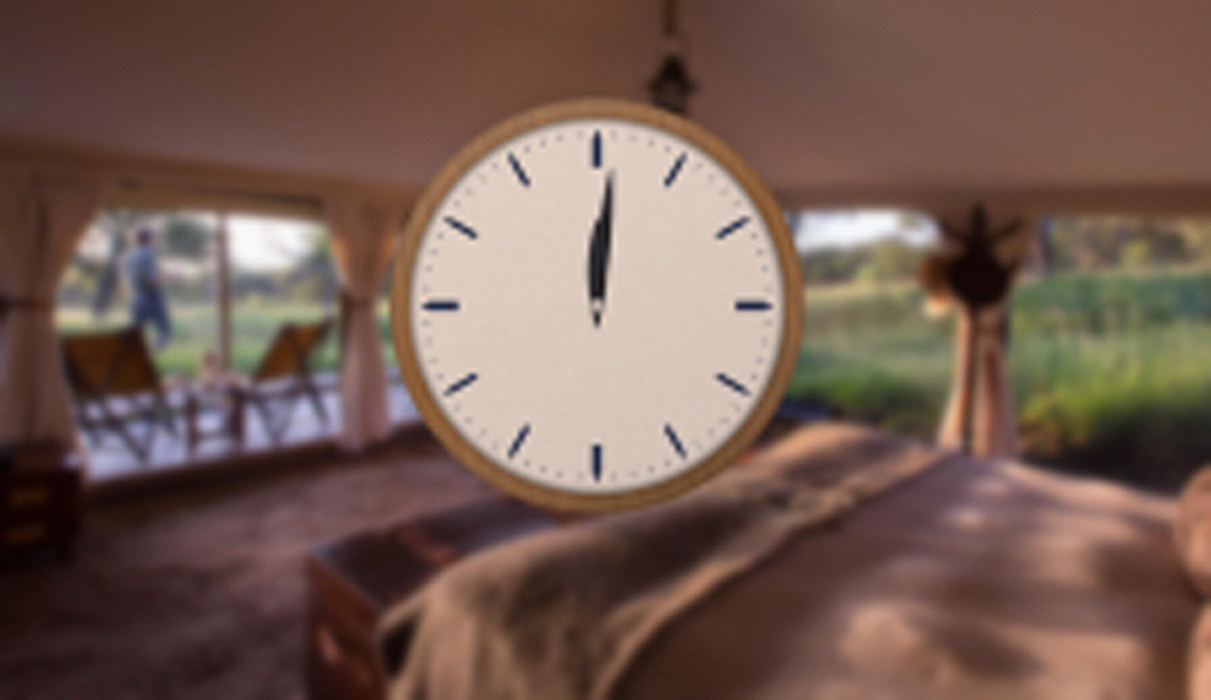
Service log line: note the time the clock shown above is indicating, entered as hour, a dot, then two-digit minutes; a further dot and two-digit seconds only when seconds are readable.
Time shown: 12.01
